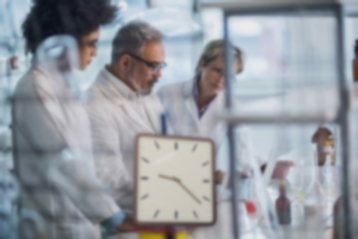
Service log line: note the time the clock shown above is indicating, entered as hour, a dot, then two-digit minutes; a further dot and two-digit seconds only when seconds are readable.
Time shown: 9.22
